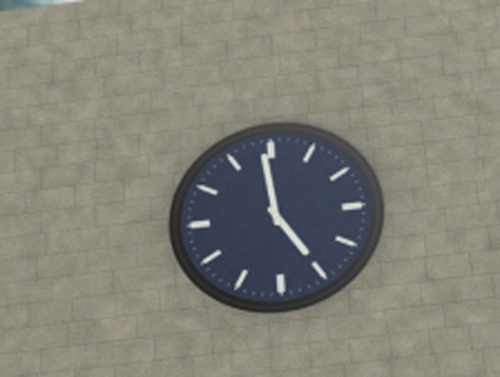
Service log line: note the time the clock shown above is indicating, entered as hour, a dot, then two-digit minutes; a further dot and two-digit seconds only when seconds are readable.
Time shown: 4.59
